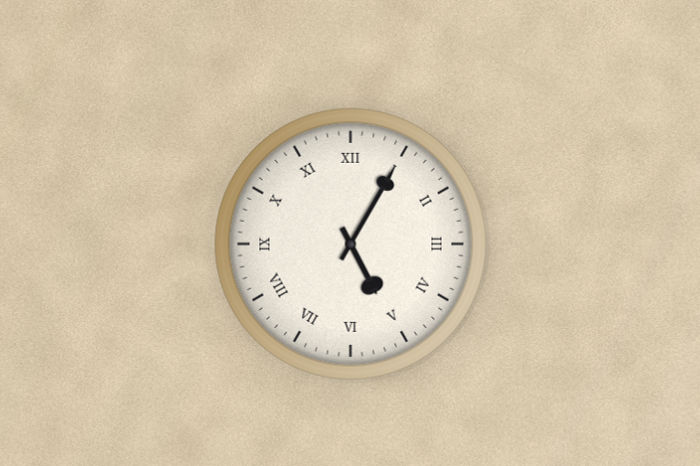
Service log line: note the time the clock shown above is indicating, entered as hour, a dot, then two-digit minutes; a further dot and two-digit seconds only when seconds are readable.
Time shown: 5.05
